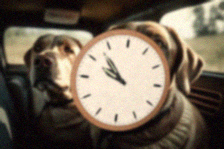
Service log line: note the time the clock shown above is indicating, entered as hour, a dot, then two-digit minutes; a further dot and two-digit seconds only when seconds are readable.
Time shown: 9.53
